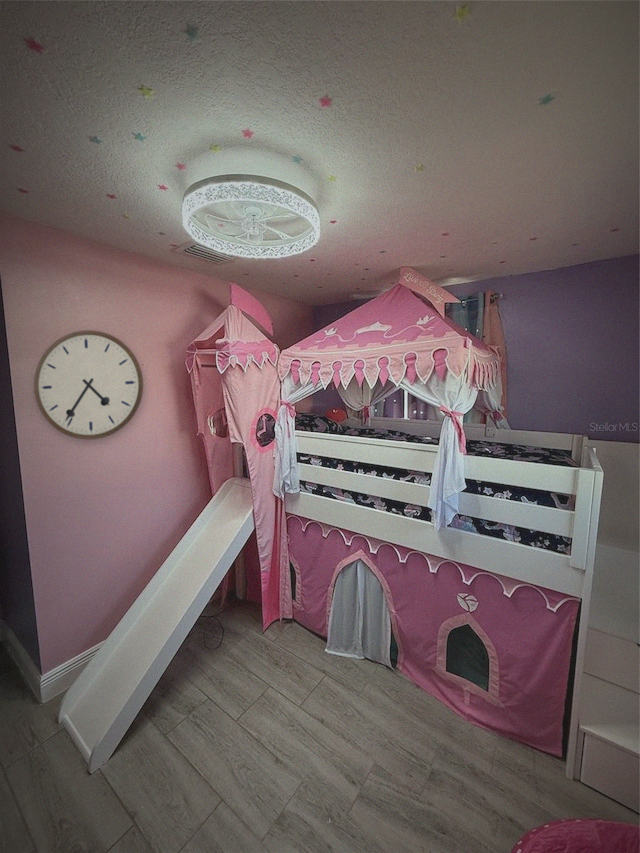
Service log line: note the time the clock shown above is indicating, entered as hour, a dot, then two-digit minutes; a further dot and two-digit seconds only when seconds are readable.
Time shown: 4.36
